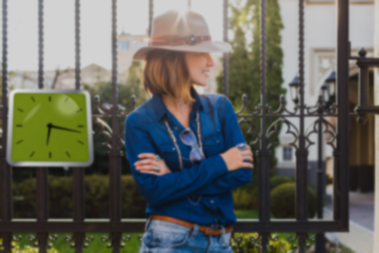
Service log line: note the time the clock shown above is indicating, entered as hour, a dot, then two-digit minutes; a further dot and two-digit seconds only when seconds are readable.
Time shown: 6.17
